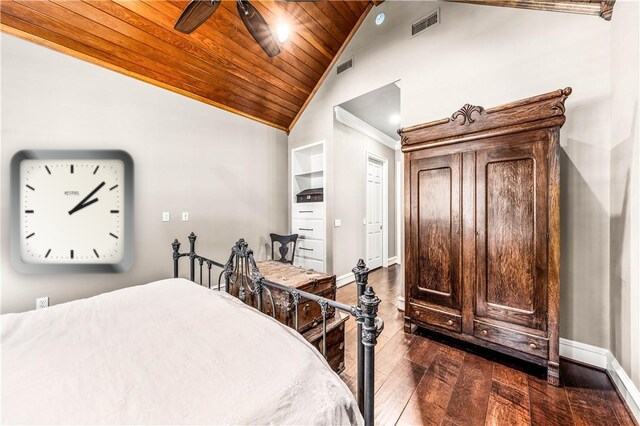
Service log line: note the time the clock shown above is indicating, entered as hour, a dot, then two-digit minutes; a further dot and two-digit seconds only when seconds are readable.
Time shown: 2.08
